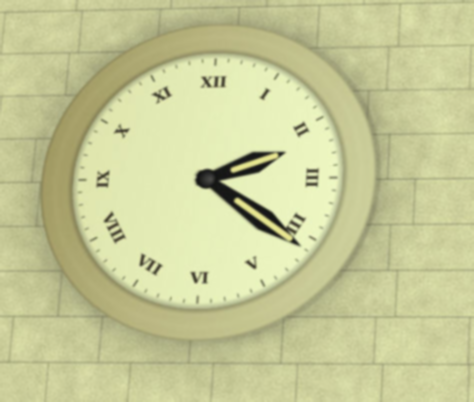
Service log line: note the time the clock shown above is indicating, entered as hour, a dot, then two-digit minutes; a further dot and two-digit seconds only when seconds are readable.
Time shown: 2.21
